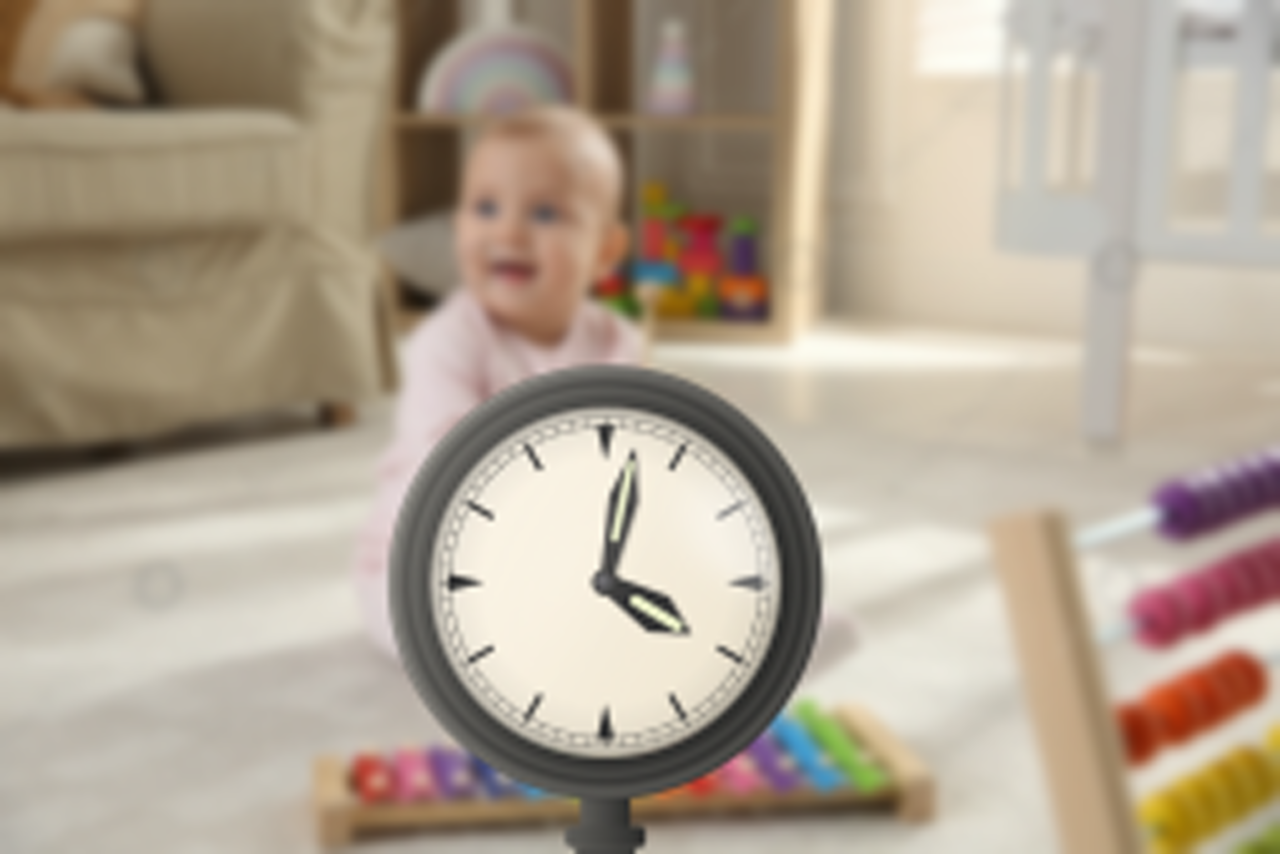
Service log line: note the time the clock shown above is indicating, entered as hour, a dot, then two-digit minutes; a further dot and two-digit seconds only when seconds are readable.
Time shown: 4.02
